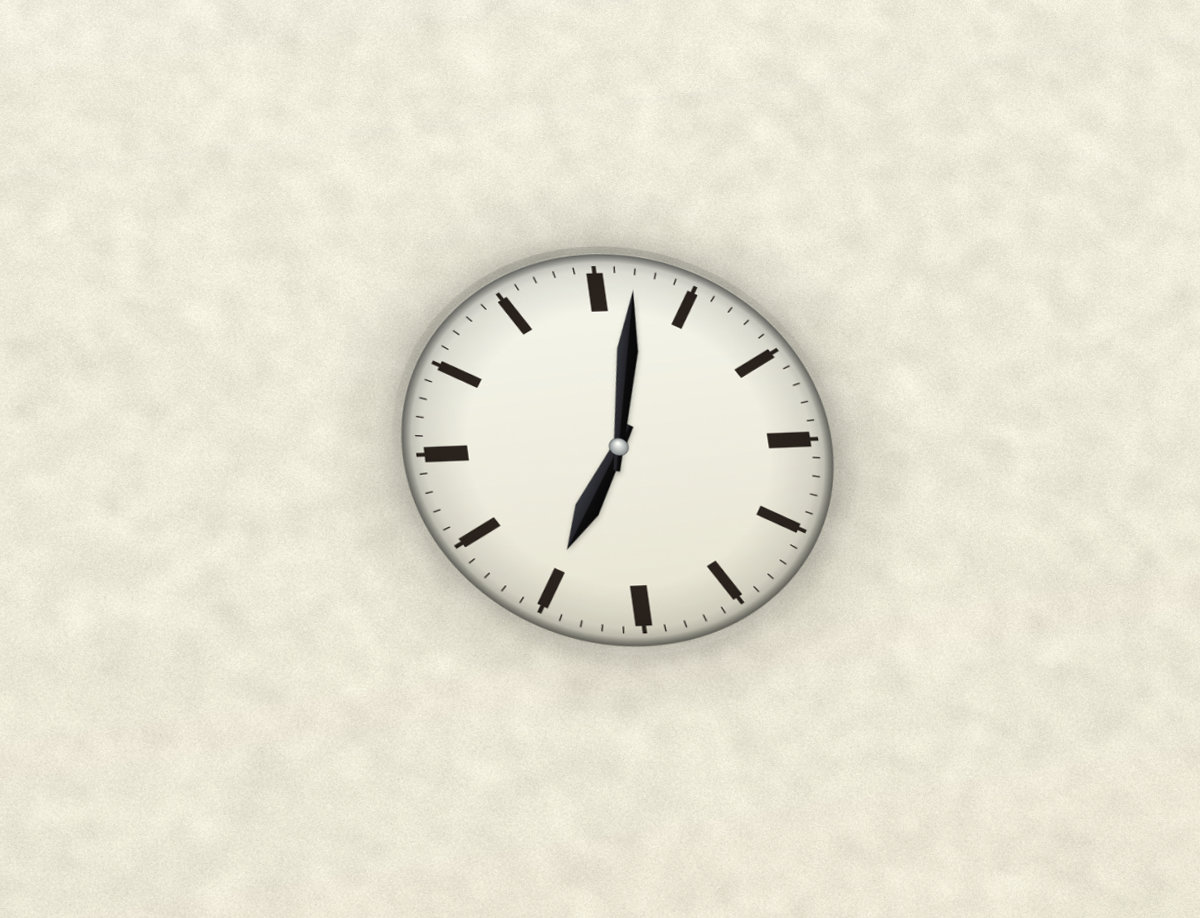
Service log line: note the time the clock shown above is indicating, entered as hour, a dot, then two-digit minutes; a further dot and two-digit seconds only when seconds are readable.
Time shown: 7.02
